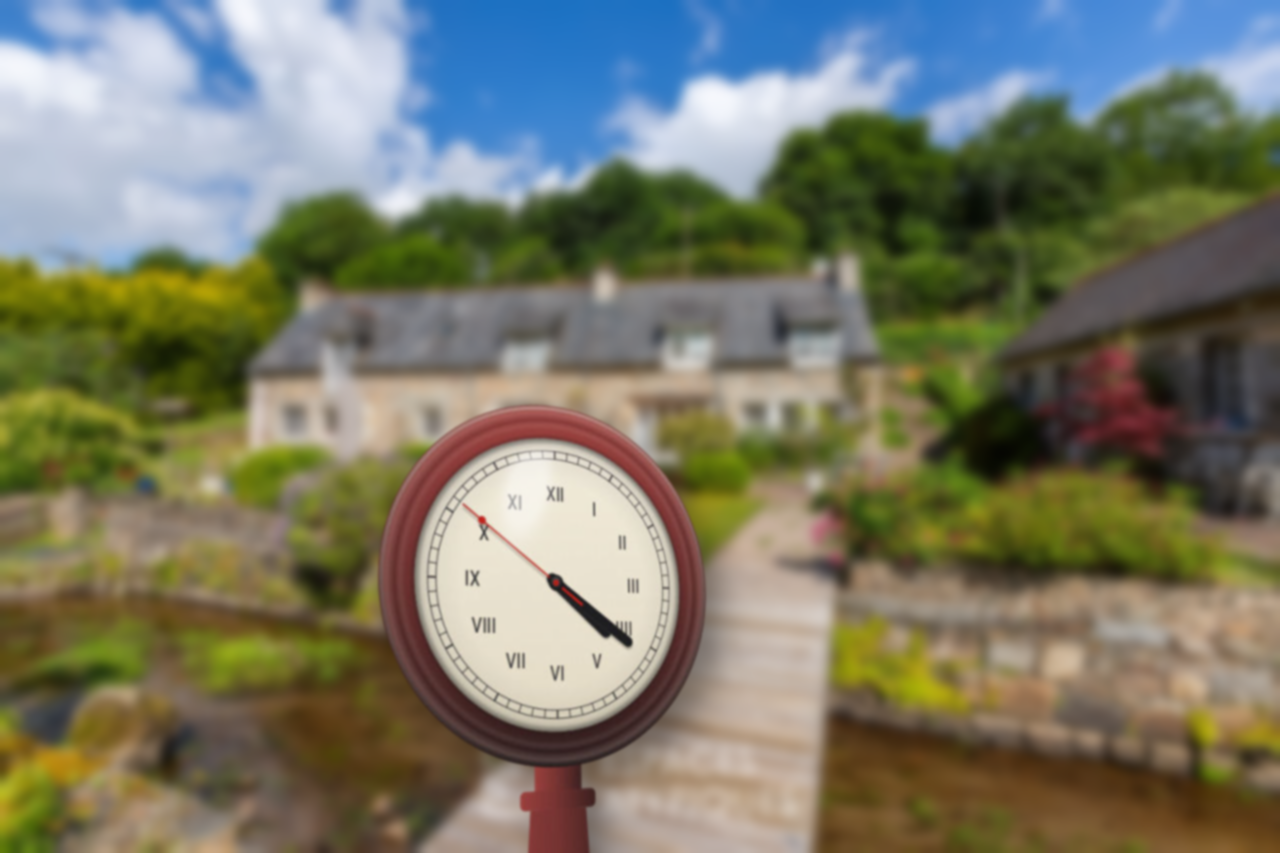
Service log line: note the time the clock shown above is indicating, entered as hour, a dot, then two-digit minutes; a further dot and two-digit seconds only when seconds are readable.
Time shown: 4.20.51
